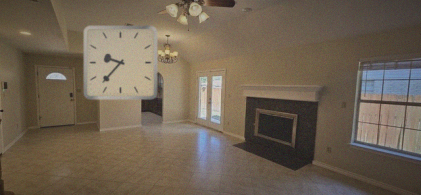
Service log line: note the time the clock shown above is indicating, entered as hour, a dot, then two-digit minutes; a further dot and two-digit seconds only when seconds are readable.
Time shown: 9.37
